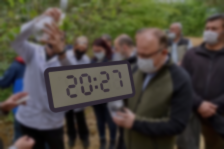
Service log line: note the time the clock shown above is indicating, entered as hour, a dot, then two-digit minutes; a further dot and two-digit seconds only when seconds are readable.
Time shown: 20.27
